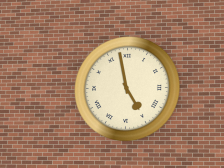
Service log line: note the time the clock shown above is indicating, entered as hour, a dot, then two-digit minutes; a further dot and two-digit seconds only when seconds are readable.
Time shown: 4.58
